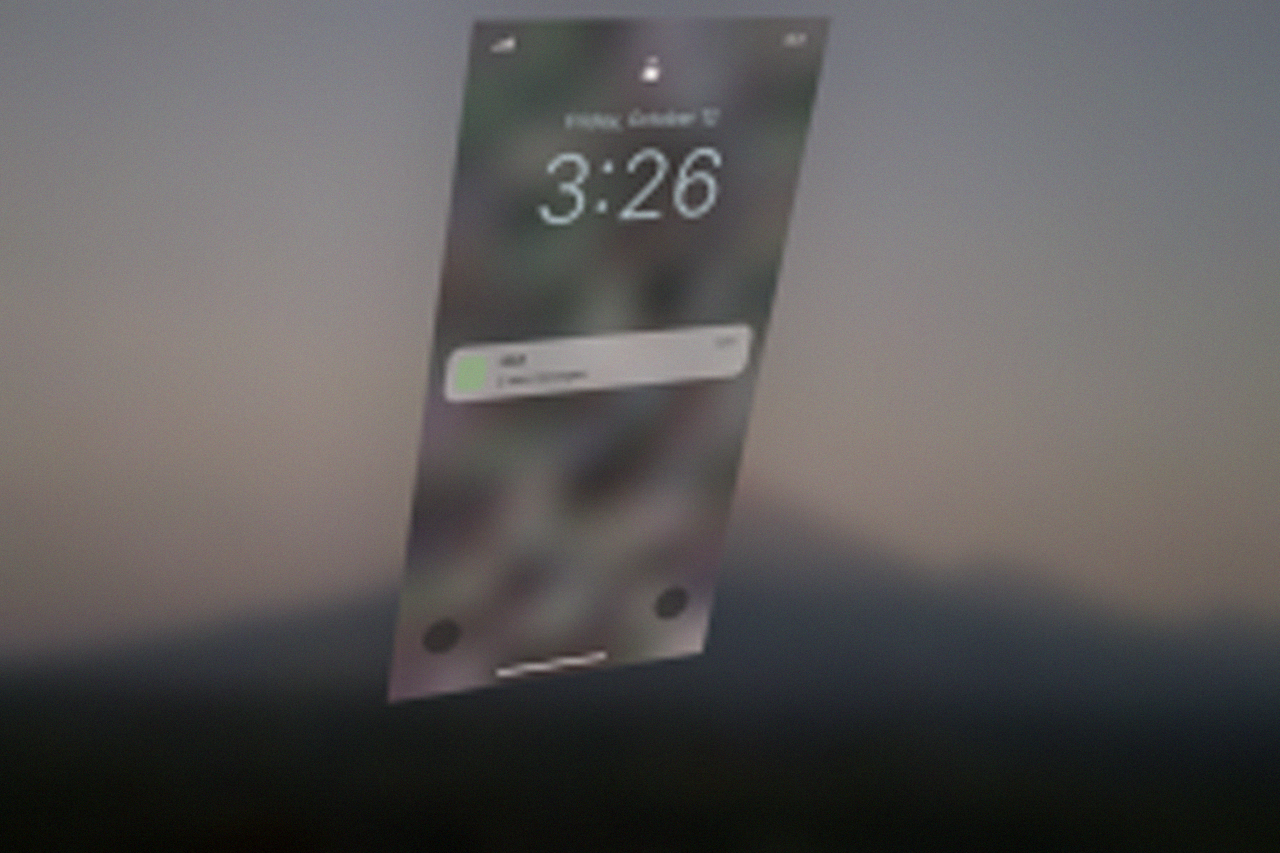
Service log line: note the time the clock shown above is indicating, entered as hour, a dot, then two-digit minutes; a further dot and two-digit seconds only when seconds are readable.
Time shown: 3.26
